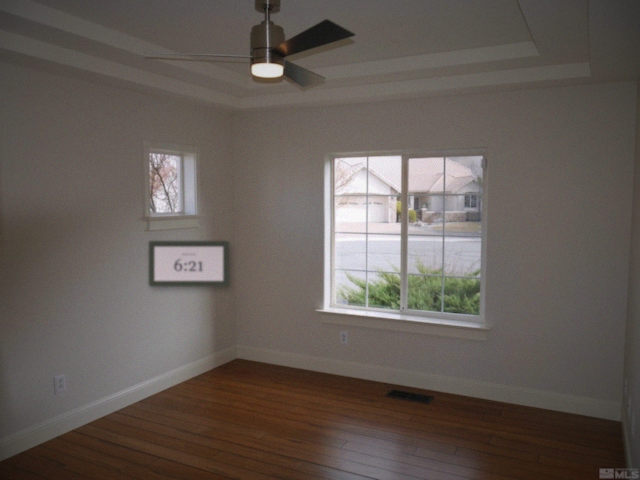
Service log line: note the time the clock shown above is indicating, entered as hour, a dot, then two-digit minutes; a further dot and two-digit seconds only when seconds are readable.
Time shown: 6.21
